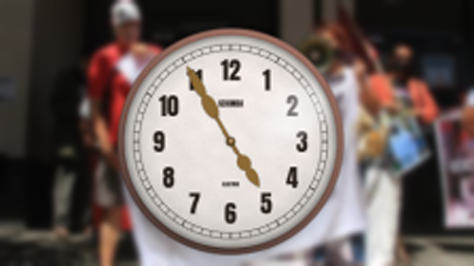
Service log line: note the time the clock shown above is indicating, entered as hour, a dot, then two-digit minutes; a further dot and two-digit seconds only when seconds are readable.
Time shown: 4.55
